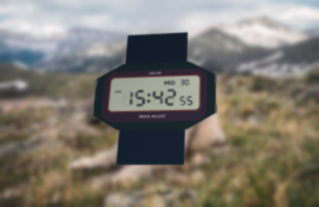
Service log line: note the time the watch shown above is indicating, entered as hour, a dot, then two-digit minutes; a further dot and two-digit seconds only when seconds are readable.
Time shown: 15.42
